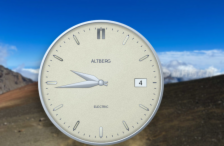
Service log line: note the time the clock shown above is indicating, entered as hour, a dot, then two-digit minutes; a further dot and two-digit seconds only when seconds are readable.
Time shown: 9.44
